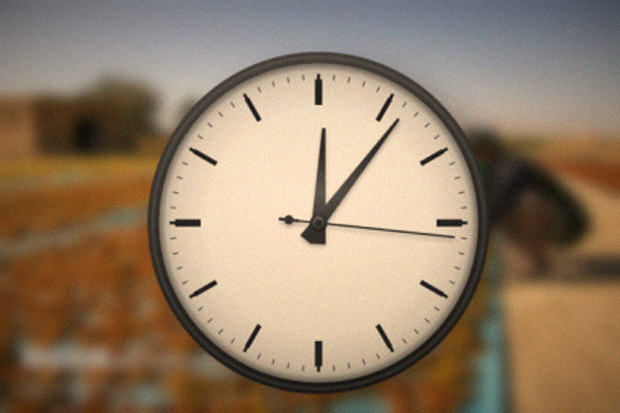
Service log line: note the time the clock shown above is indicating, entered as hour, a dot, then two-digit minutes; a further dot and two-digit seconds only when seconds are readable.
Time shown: 12.06.16
